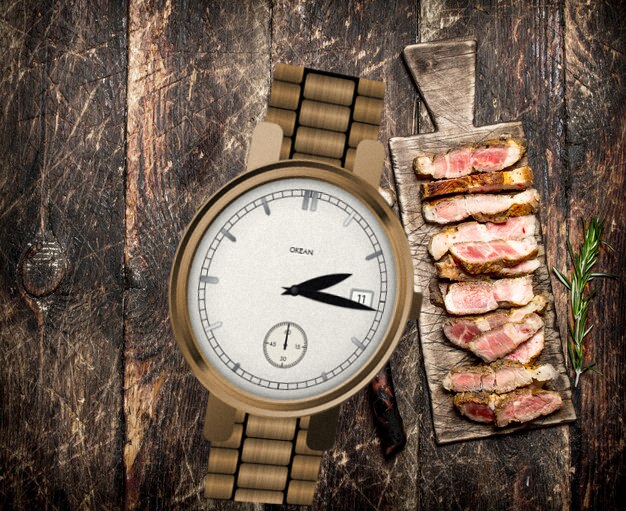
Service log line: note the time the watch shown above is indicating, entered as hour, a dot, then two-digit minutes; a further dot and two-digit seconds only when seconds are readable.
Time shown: 2.16
